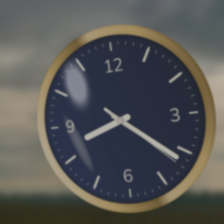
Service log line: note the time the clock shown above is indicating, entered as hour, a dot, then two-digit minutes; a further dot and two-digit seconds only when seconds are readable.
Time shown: 8.21.22
